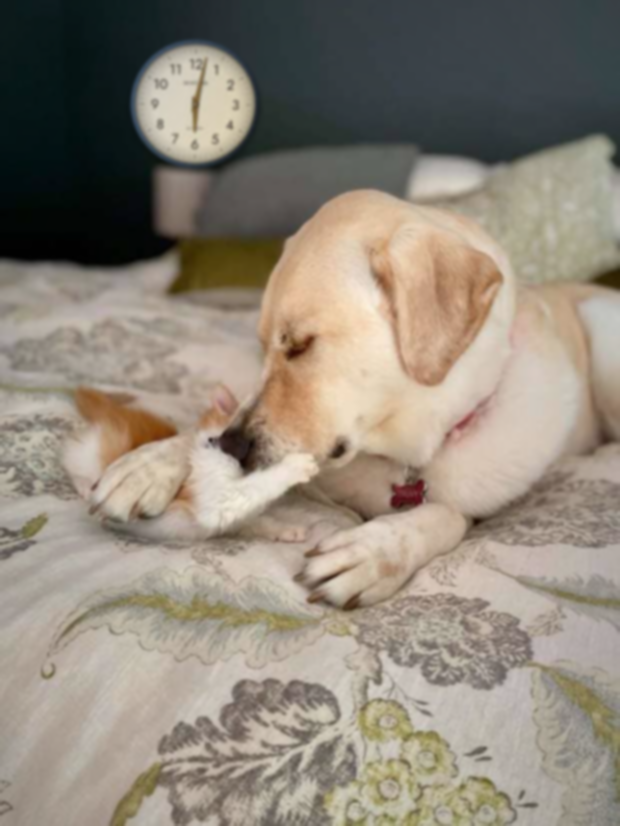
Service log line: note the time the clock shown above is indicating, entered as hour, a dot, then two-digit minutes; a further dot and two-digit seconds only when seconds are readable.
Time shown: 6.02
